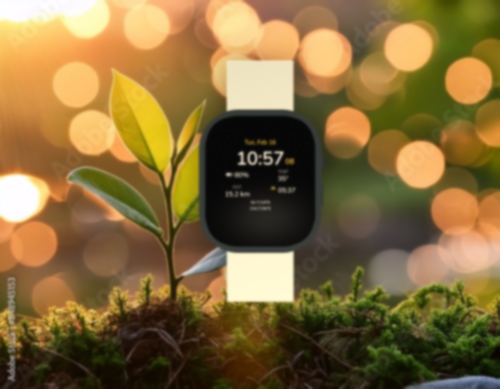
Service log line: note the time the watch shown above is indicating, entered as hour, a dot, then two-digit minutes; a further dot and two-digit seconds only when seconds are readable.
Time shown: 10.57
